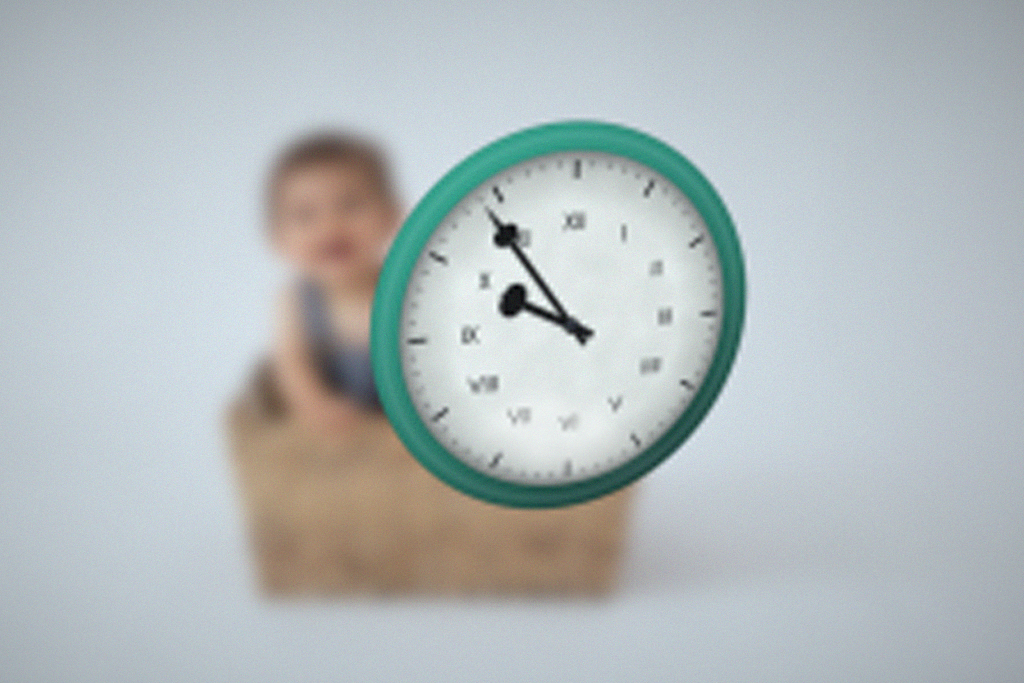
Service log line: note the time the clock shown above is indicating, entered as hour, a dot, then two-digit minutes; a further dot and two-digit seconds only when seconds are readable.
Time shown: 9.54
